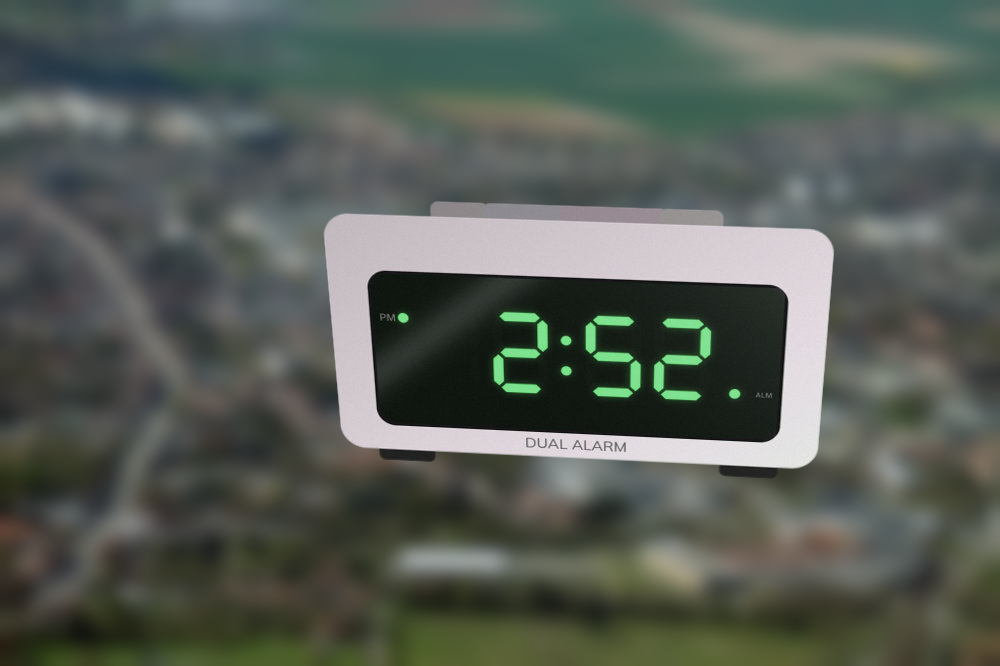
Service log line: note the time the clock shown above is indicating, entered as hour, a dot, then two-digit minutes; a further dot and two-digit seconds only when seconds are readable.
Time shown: 2.52
